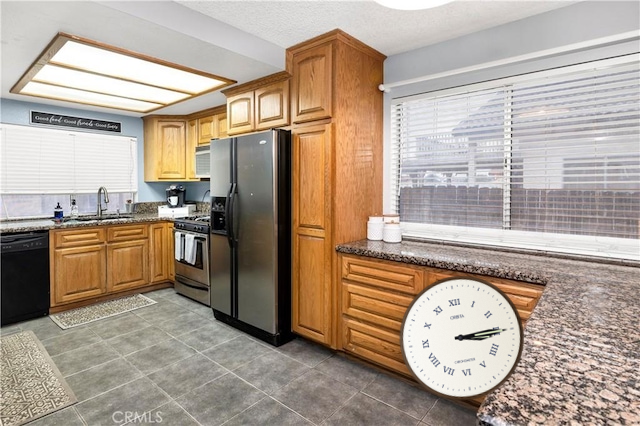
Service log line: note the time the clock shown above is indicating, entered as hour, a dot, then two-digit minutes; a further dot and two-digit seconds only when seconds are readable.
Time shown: 3.15
